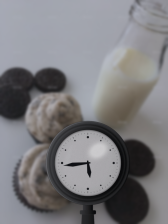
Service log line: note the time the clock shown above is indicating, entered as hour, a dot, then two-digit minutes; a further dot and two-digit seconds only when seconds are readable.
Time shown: 5.44
